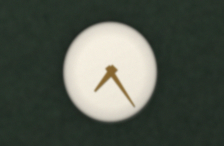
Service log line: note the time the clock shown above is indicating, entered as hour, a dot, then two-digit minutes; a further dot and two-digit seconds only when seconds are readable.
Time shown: 7.24
